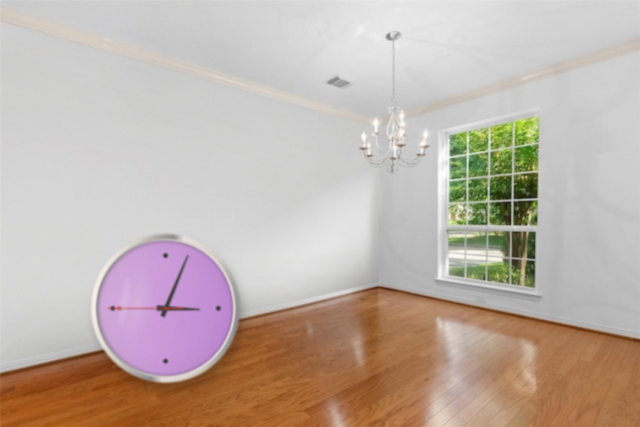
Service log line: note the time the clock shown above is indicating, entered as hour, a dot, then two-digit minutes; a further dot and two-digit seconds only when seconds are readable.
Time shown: 3.03.45
